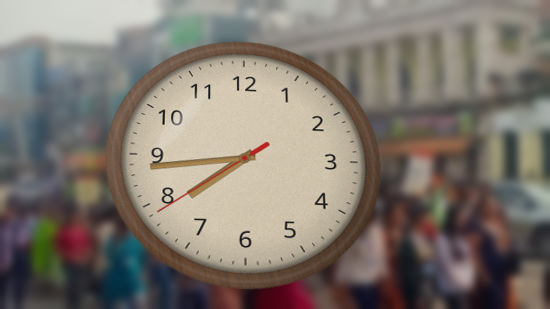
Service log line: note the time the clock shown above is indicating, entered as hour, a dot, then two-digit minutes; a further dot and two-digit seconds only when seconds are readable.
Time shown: 7.43.39
